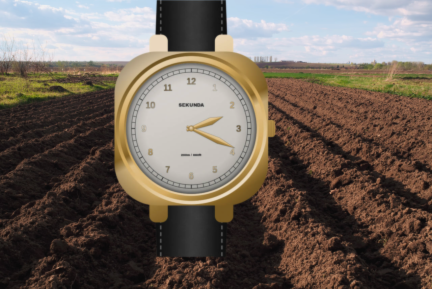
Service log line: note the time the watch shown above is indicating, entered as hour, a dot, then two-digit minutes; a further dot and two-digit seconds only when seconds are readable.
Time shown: 2.19
